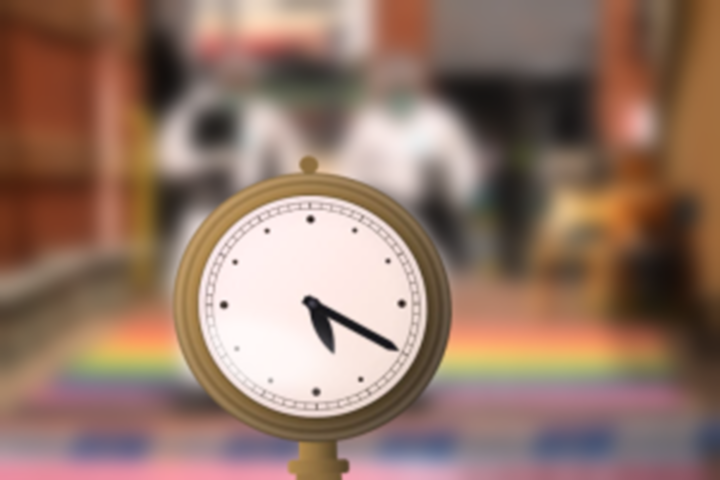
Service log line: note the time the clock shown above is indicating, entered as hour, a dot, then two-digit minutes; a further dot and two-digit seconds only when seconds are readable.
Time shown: 5.20
